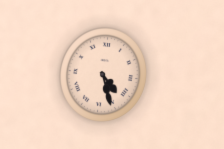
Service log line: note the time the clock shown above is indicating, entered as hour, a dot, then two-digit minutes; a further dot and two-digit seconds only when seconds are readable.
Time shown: 4.26
